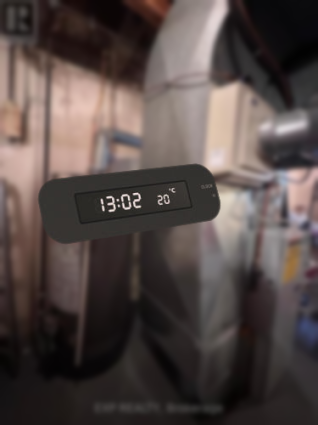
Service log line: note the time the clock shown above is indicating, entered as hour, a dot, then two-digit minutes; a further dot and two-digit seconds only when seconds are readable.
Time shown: 13.02
